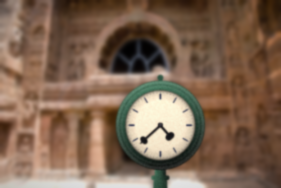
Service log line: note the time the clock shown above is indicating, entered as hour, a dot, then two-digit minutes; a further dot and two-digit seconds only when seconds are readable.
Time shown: 4.38
